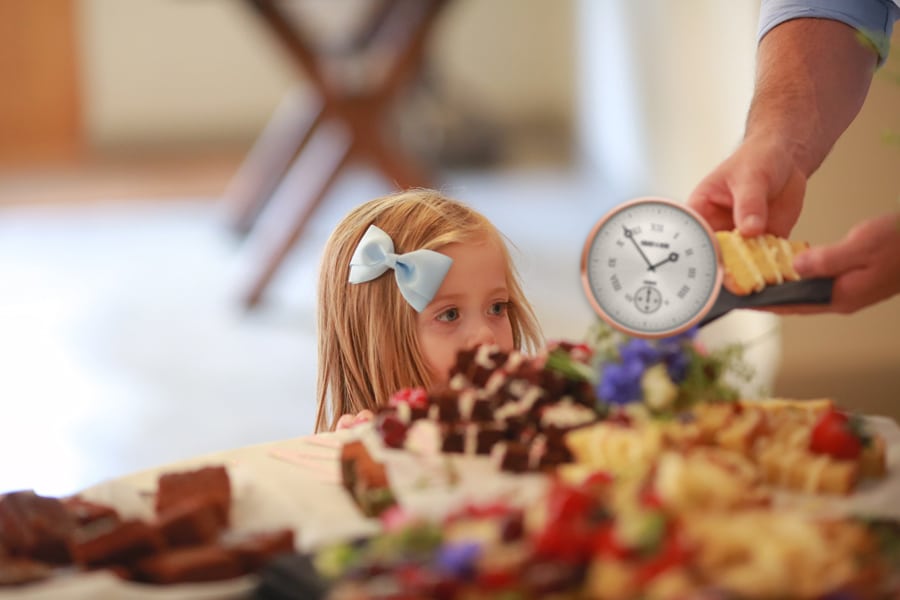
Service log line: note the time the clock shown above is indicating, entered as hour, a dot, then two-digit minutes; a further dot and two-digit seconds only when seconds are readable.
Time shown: 1.53
